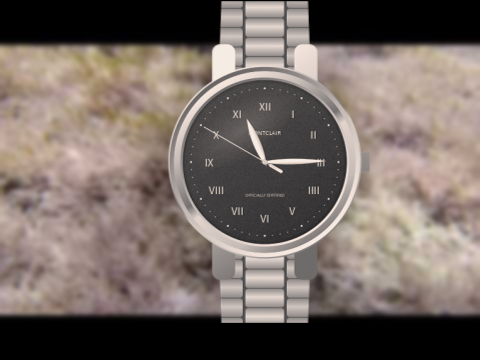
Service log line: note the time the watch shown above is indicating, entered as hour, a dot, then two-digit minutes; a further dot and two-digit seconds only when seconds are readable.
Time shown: 11.14.50
